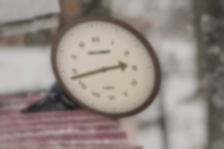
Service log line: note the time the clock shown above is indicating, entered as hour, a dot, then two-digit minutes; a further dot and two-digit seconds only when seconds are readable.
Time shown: 2.43
